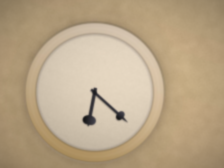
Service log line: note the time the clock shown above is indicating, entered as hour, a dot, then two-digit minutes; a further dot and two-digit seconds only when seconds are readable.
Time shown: 6.22
